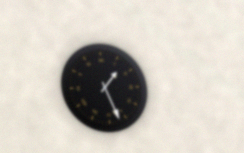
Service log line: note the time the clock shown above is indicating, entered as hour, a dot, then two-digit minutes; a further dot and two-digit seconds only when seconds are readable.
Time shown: 1.27
